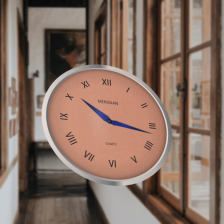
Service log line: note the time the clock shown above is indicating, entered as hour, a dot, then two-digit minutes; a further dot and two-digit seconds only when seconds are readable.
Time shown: 10.17
